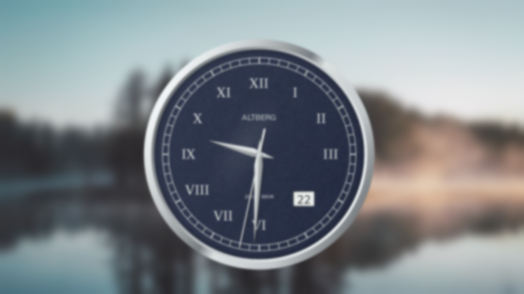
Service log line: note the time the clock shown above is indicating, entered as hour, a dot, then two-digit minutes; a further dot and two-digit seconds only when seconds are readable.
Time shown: 9.30.32
